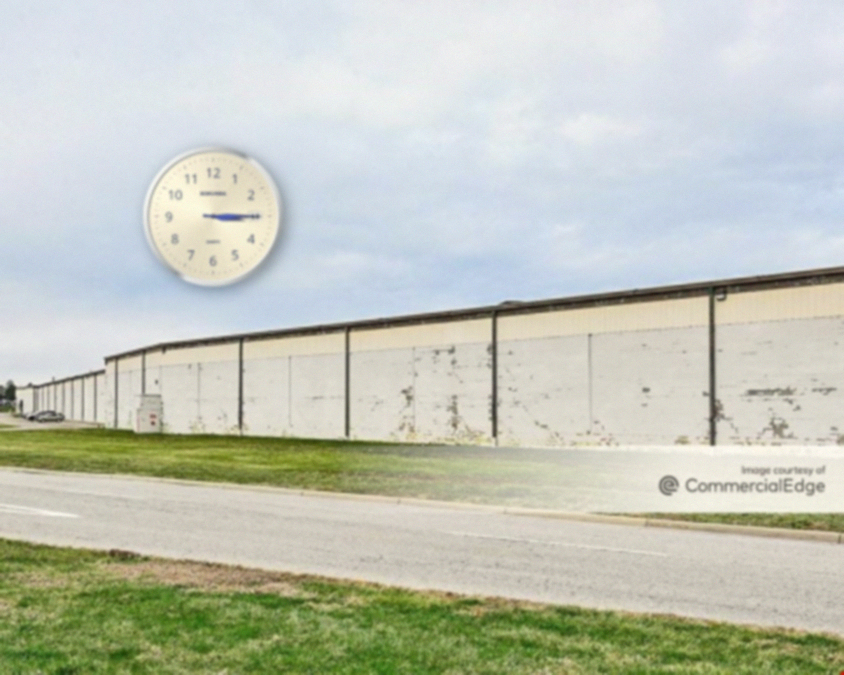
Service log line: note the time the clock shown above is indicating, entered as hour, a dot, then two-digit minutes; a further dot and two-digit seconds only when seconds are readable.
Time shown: 3.15
